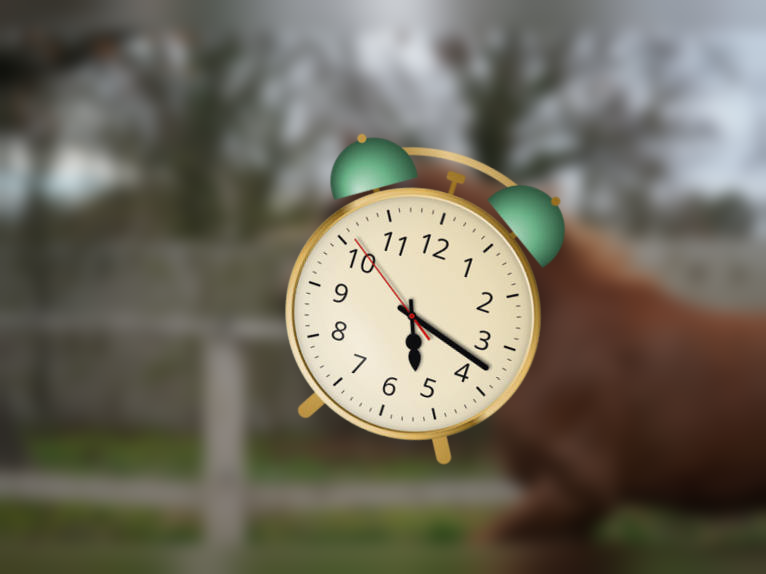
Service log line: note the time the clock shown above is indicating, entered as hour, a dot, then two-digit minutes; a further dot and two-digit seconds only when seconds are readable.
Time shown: 5.17.51
